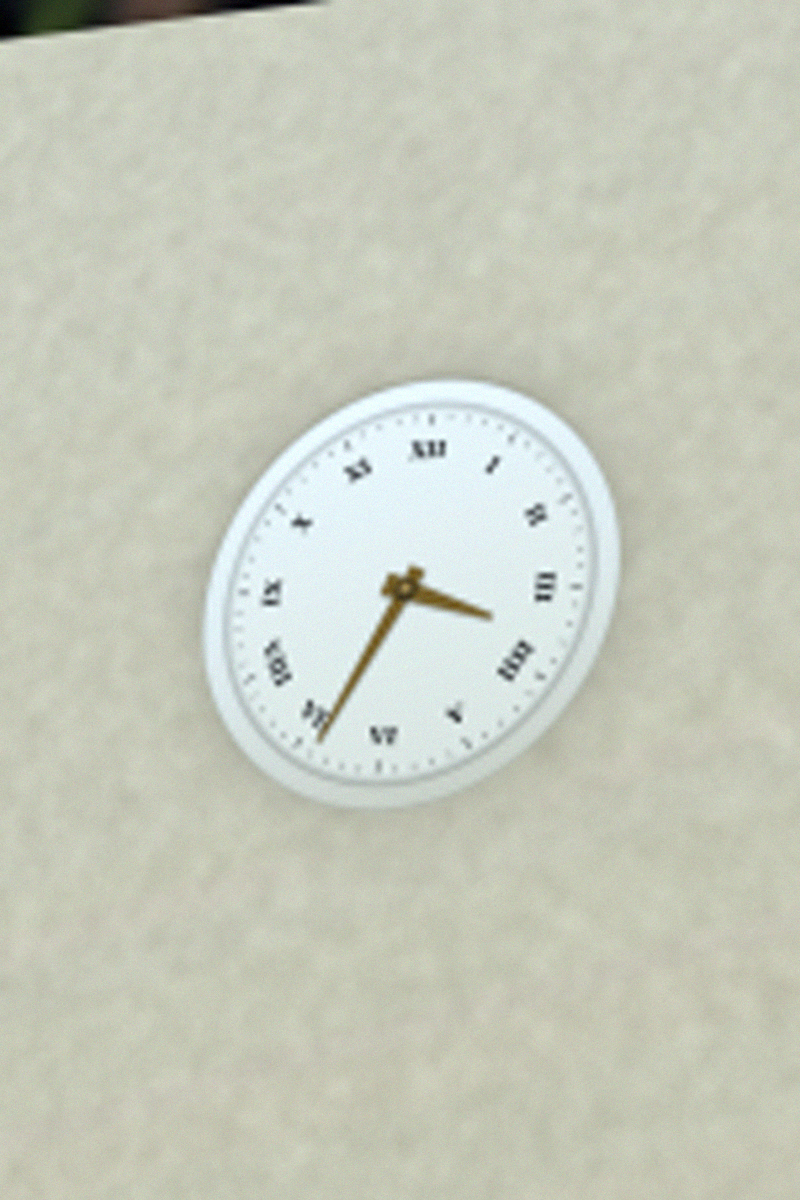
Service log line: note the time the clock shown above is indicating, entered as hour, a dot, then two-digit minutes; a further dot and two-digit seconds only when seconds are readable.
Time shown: 3.34
